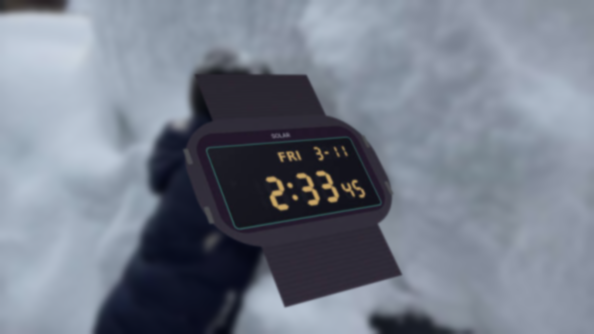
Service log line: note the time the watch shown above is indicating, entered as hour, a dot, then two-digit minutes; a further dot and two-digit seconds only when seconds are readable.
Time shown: 2.33.45
